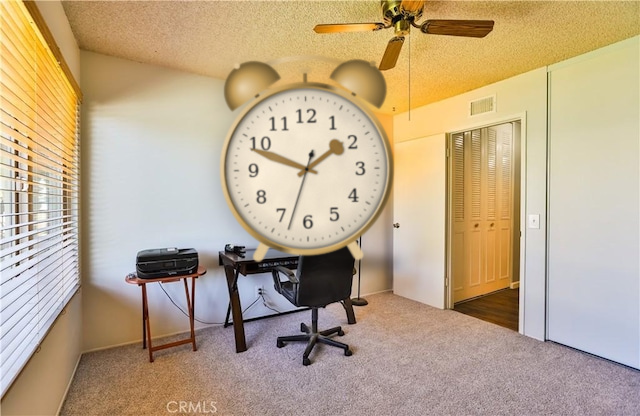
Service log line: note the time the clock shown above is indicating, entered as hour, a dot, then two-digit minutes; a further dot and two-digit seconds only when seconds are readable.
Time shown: 1.48.33
